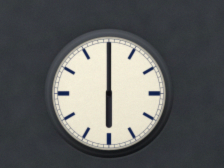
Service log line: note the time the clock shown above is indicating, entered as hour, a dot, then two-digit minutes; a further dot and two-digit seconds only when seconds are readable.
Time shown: 6.00
